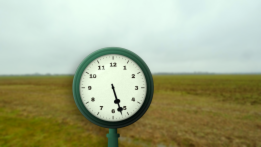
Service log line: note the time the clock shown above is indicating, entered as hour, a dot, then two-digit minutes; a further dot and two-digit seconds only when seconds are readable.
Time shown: 5.27
